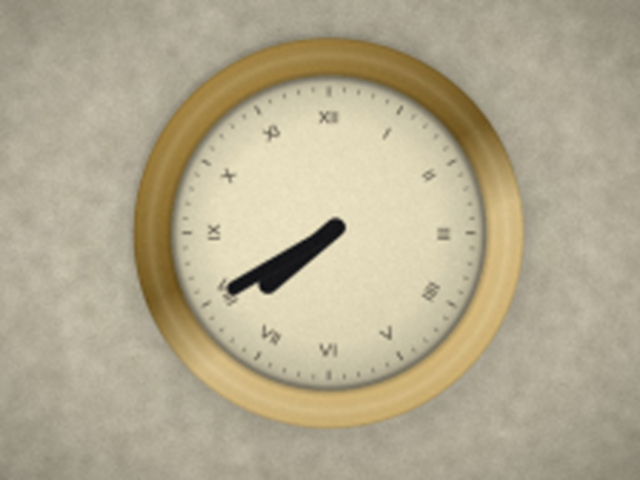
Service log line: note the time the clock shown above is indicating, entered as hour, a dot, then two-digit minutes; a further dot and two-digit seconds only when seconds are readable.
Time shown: 7.40
